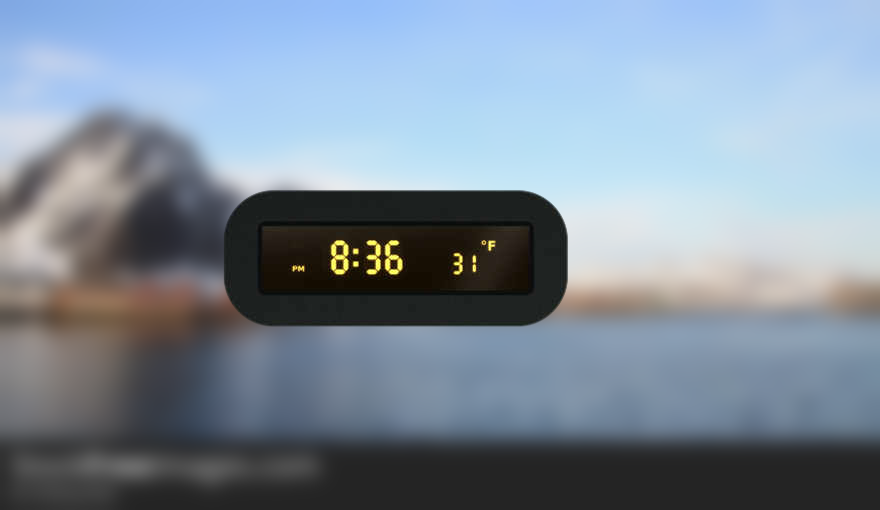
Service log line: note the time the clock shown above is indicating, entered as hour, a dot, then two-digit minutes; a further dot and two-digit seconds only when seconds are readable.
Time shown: 8.36
